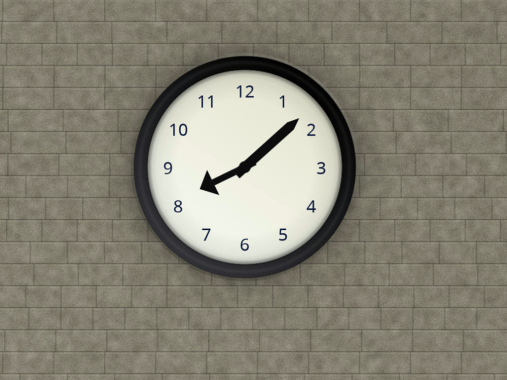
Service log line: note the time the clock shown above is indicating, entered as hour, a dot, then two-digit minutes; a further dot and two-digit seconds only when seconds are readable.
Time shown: 8.08
